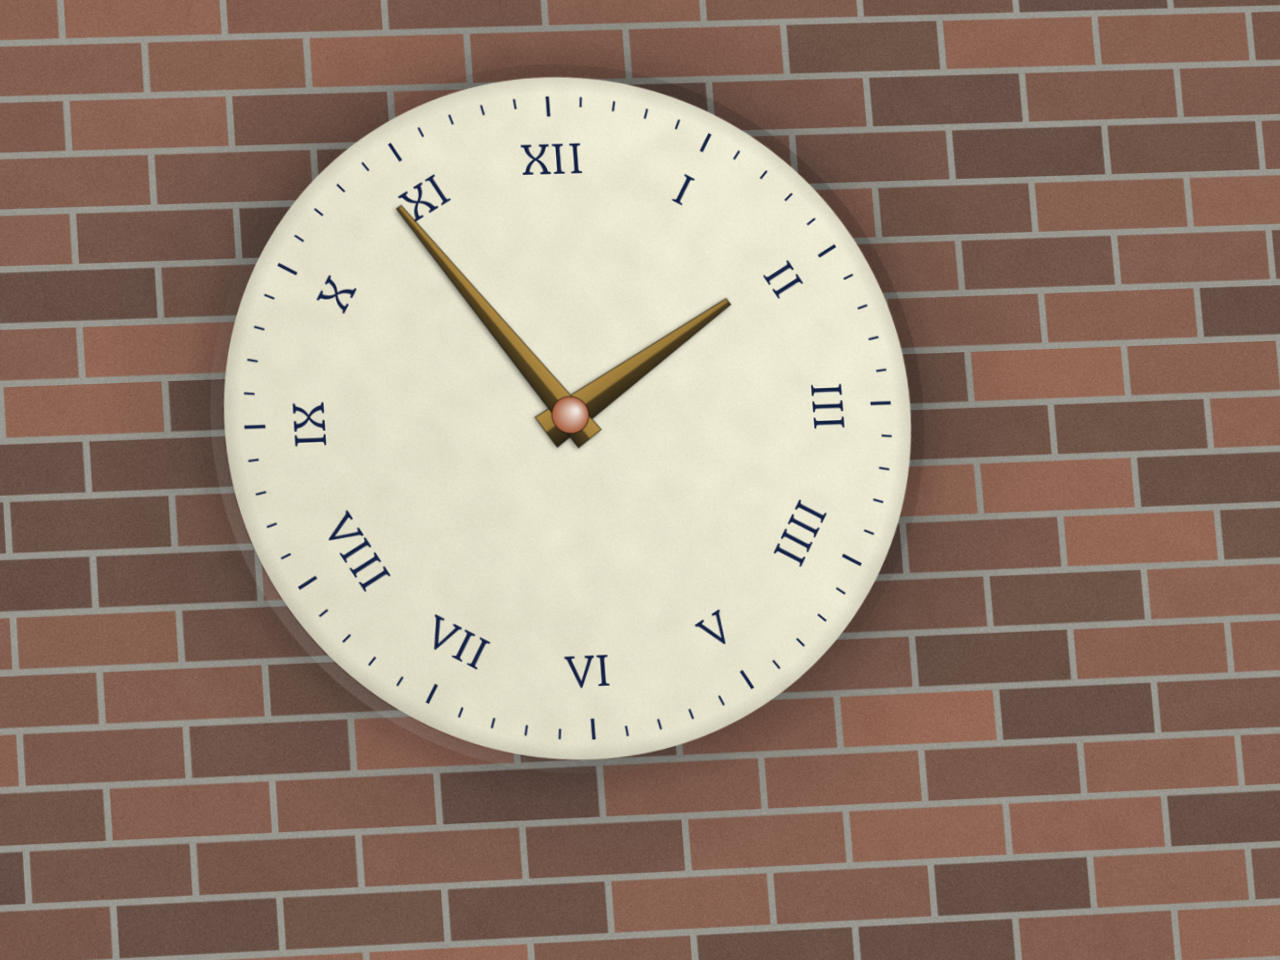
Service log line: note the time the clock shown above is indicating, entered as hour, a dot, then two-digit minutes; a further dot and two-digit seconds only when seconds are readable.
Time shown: 1.54
